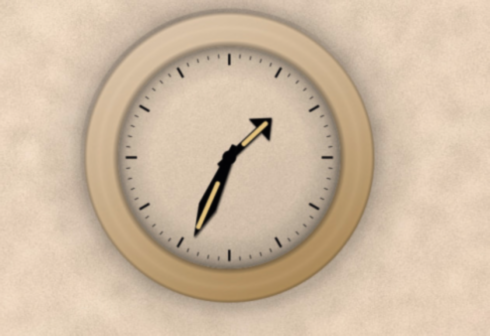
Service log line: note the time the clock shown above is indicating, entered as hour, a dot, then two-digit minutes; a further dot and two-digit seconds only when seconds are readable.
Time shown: 1.34
